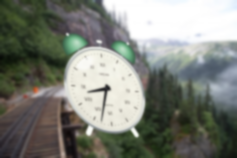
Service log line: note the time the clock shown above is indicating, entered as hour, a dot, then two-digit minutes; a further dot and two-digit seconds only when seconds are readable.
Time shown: 8.33
